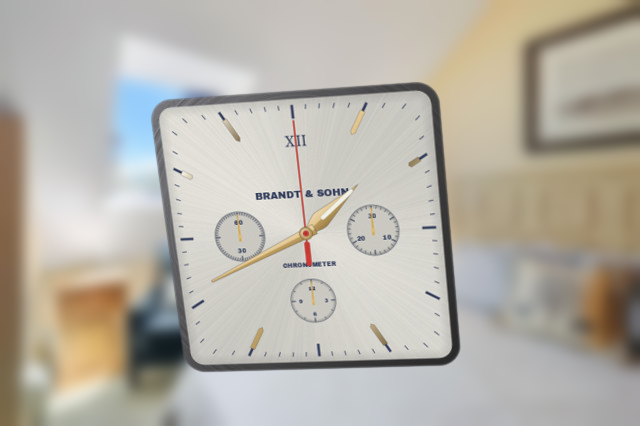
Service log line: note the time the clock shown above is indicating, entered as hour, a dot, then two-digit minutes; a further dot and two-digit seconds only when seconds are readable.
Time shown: 1.41
